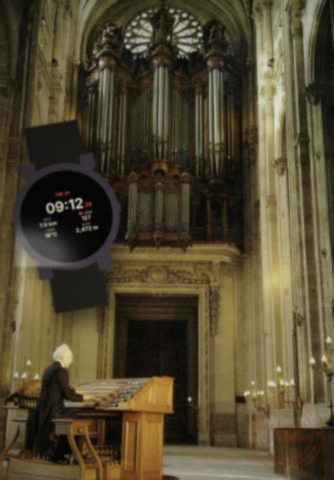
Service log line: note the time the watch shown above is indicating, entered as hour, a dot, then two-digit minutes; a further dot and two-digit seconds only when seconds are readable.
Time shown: 9.12
